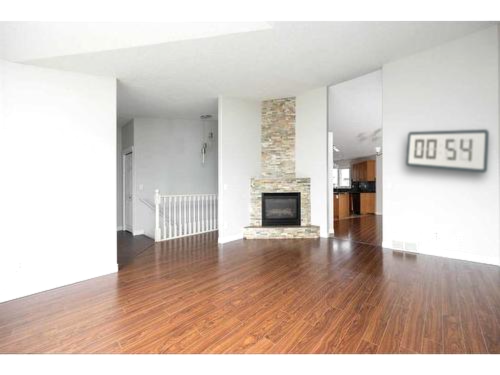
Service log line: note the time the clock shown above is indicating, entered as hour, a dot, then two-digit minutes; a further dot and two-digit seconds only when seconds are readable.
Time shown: 0.54
